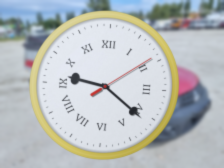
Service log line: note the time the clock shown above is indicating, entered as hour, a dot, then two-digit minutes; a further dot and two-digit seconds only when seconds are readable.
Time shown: 9.21.09
